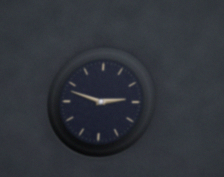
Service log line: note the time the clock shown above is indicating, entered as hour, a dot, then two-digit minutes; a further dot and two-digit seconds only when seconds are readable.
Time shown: 2.48
